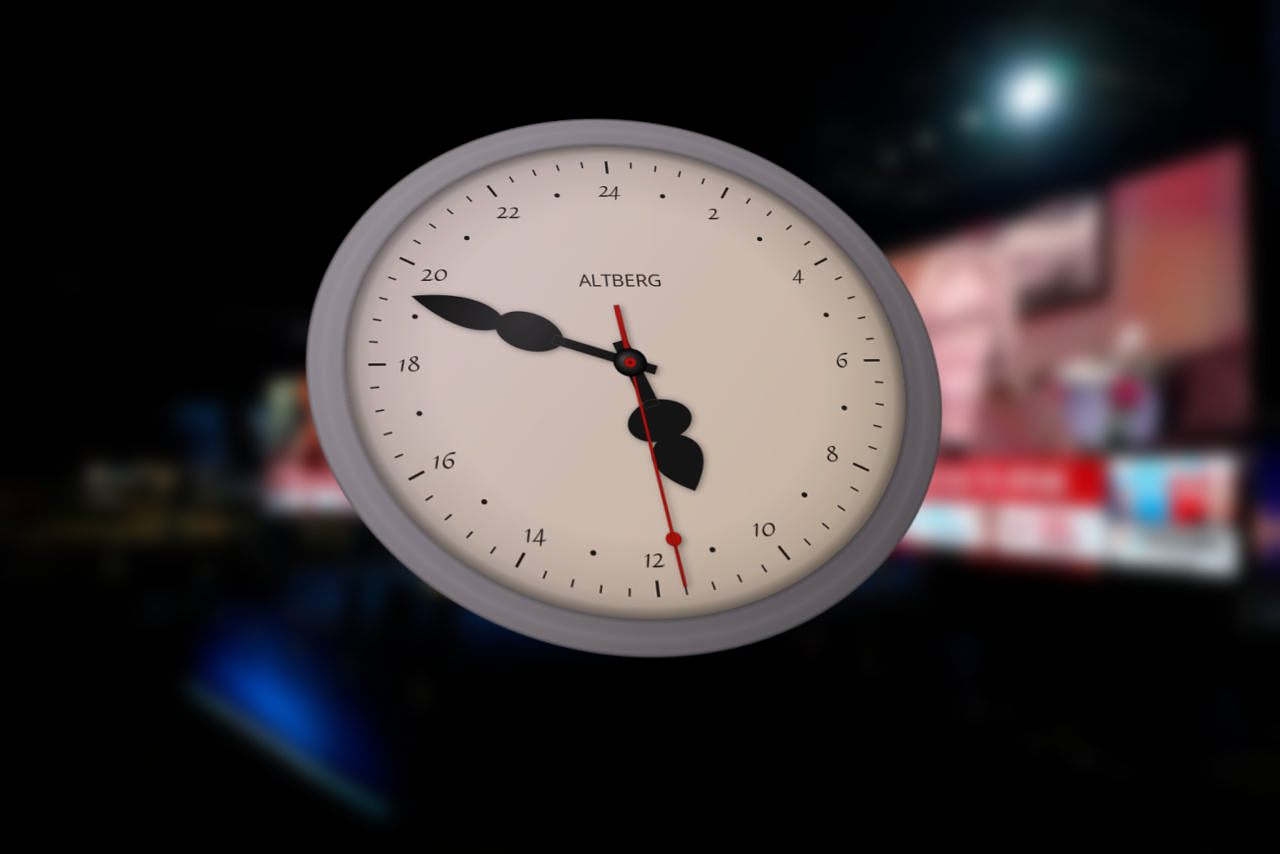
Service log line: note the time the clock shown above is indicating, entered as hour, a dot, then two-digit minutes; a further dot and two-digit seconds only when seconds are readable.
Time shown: 10.48.29
